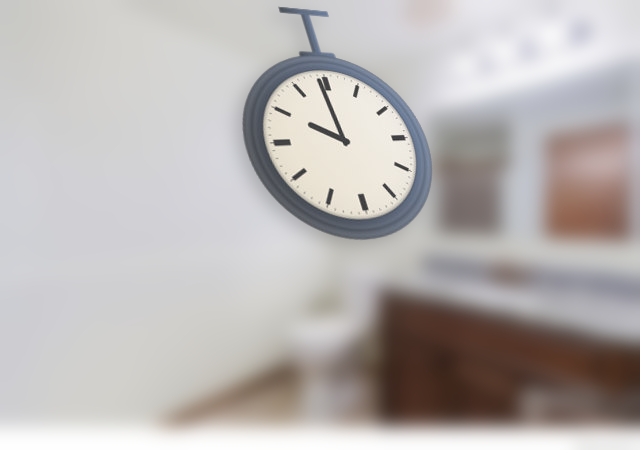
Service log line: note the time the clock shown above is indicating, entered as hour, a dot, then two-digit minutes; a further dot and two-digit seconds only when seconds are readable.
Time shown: 9.59
